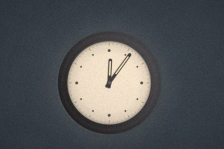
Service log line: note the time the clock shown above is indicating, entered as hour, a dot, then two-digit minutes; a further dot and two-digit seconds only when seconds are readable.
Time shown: 12.06
